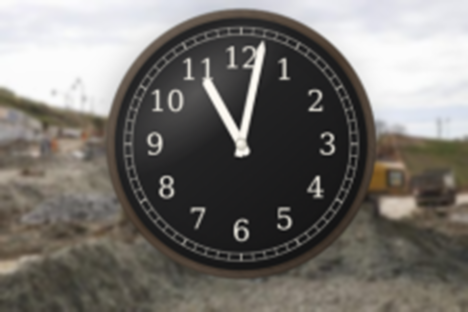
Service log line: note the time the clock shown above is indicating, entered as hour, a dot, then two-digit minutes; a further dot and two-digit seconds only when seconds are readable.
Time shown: 11.02
